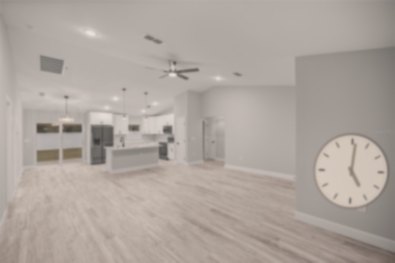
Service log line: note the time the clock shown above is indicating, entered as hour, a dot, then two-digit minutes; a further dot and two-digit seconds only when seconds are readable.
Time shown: 5.01
